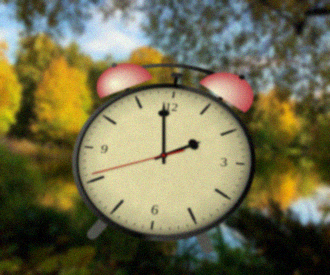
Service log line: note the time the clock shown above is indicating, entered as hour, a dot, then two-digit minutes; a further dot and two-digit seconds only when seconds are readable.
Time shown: 1.58.41
